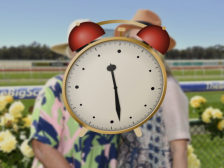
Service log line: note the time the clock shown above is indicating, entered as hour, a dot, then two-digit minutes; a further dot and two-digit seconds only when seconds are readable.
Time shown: 11.28
